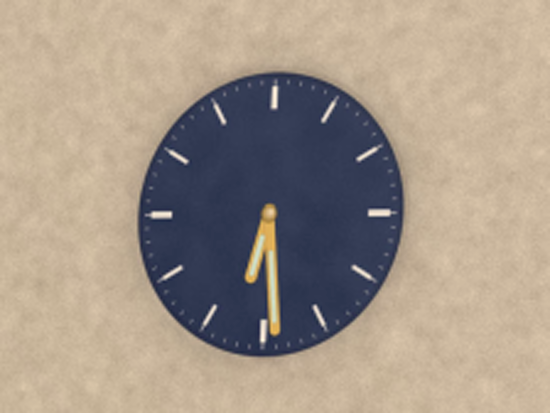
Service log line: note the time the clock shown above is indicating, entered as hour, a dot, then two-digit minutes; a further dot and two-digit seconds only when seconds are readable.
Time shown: 6.29
